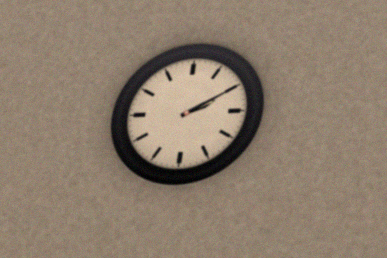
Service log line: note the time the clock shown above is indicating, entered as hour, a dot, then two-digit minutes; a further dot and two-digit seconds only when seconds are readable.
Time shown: 2.10
